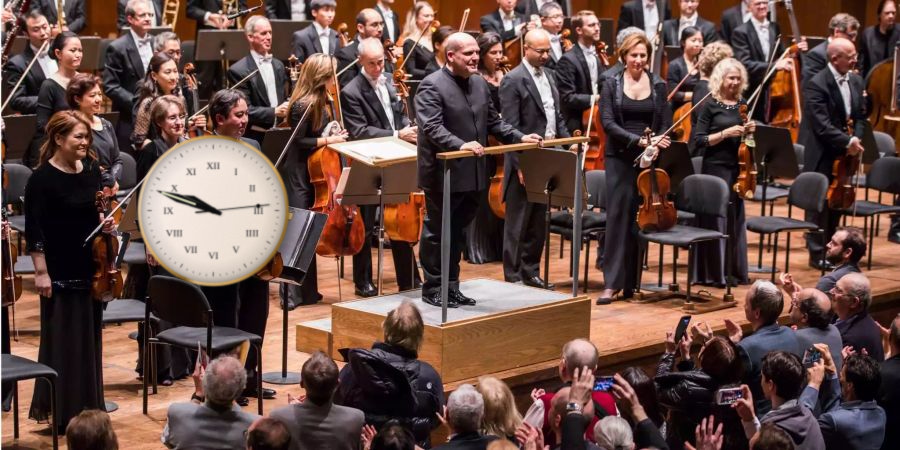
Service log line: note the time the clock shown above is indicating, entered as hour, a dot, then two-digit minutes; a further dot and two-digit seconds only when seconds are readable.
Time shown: 9.48.14
